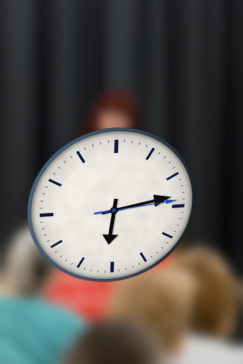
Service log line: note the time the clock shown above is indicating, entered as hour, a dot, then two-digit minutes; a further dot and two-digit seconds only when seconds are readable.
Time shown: 6.13.14
